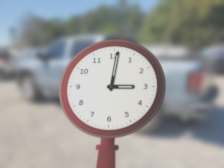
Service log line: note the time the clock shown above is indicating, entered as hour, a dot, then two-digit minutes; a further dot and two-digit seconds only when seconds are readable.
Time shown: 3.01
